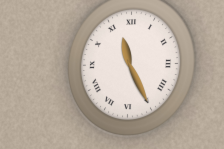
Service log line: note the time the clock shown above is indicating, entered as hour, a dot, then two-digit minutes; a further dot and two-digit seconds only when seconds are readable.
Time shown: 11.25
